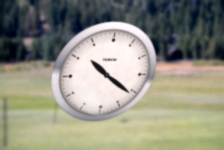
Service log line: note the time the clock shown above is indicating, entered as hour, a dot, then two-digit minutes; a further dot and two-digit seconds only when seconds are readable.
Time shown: 10.21
